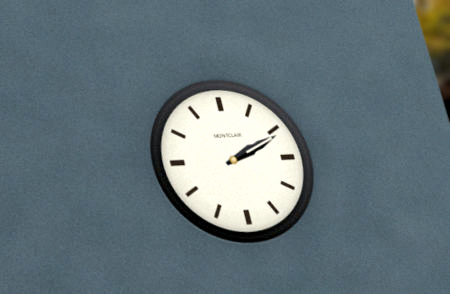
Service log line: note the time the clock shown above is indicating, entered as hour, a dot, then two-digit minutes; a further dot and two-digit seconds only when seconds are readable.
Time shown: 2.11
